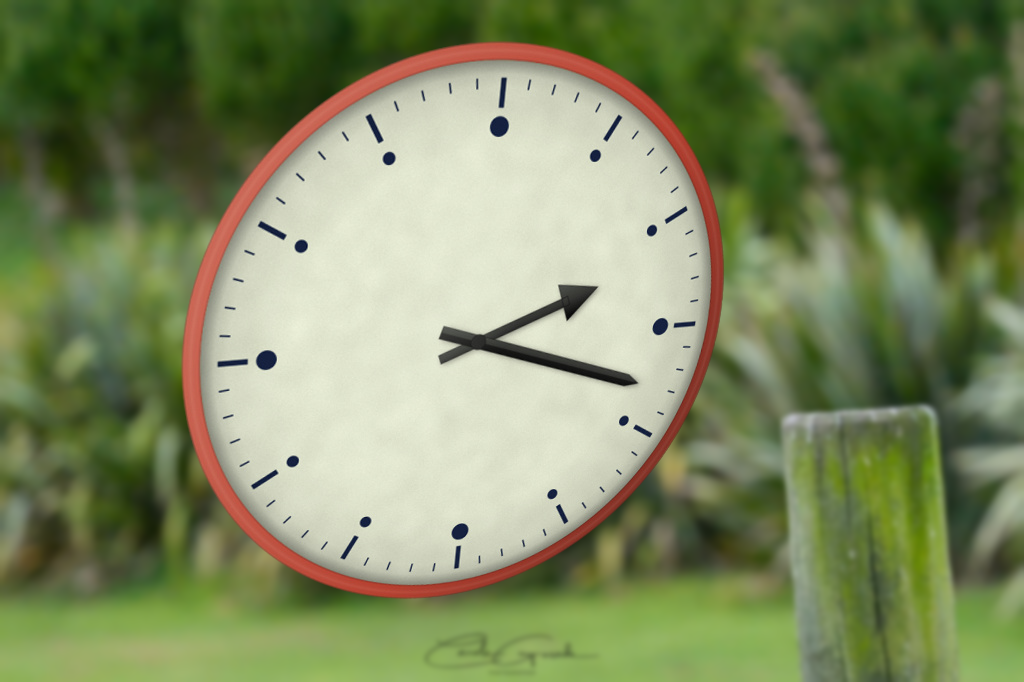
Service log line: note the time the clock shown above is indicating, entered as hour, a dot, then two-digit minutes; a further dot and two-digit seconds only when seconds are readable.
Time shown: 2.18
